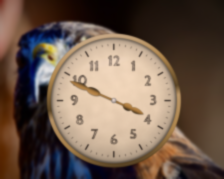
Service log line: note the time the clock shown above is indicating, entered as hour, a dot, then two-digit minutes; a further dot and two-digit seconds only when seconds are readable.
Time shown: 3.49
